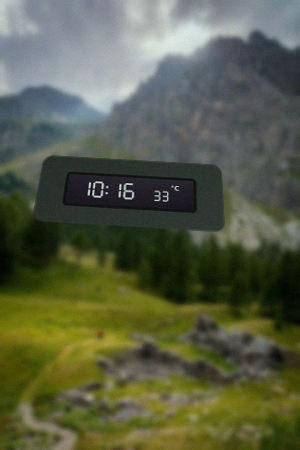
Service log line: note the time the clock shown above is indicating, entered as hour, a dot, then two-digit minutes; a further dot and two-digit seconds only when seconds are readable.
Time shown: 10.16
